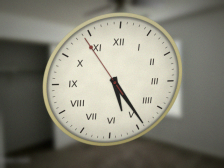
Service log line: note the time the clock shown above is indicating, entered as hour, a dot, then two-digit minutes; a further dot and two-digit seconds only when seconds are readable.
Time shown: 5.23.54
